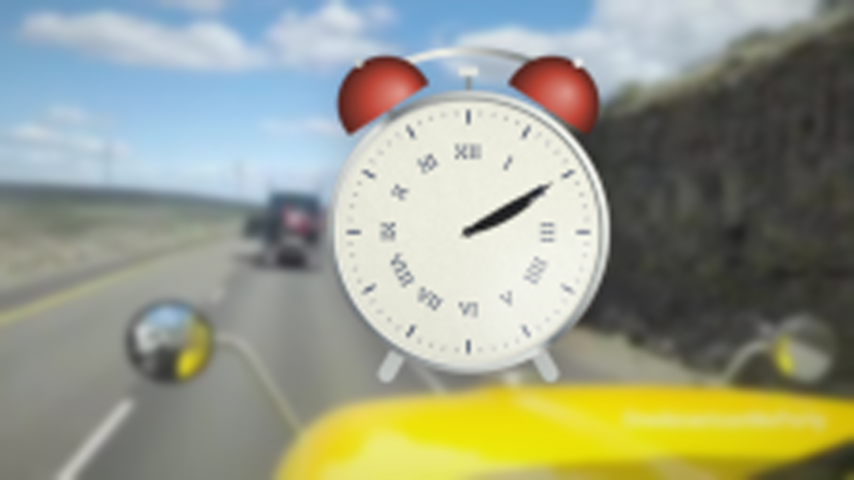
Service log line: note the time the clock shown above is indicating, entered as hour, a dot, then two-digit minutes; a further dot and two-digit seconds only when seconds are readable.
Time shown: 2.10
